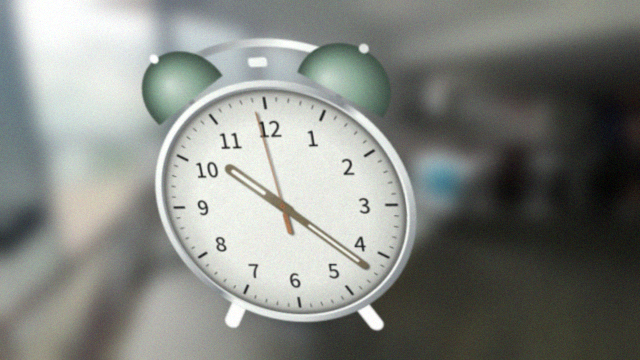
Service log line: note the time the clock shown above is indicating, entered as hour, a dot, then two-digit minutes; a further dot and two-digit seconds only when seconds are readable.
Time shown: 10.21.59
